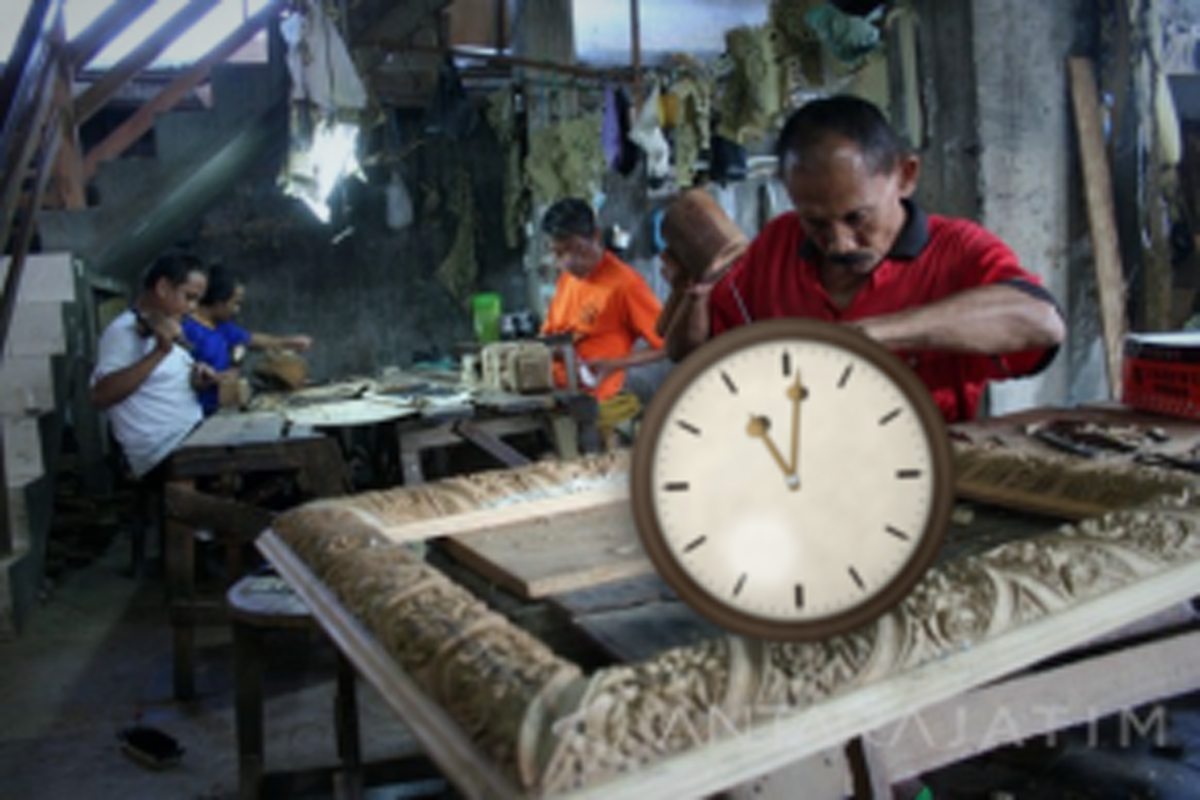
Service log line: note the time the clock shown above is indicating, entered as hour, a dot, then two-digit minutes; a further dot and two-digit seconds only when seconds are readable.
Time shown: 11.01
